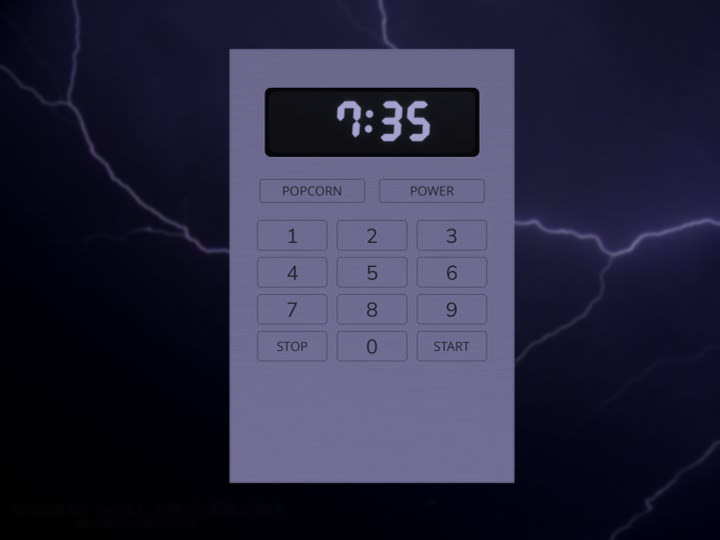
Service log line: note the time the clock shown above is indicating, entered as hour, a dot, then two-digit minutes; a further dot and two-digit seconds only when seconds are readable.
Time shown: 7.35
